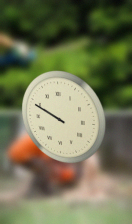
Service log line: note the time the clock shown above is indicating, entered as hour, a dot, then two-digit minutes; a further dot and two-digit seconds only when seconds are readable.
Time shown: 9.49
